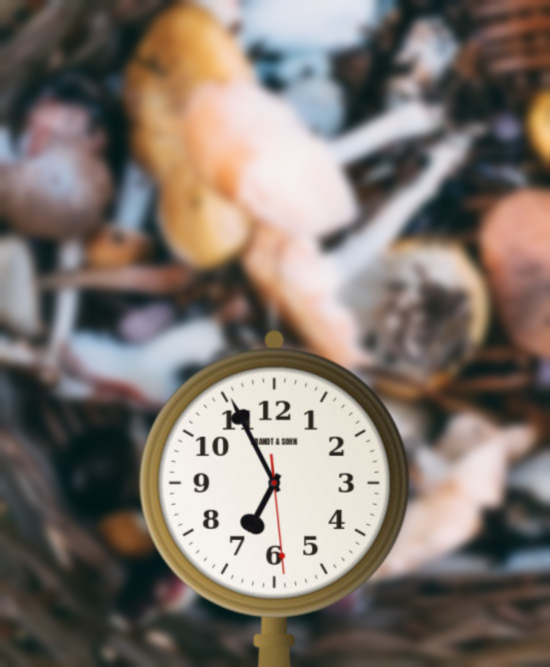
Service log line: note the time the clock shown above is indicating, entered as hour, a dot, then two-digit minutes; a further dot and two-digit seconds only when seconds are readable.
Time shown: 6.55.29
